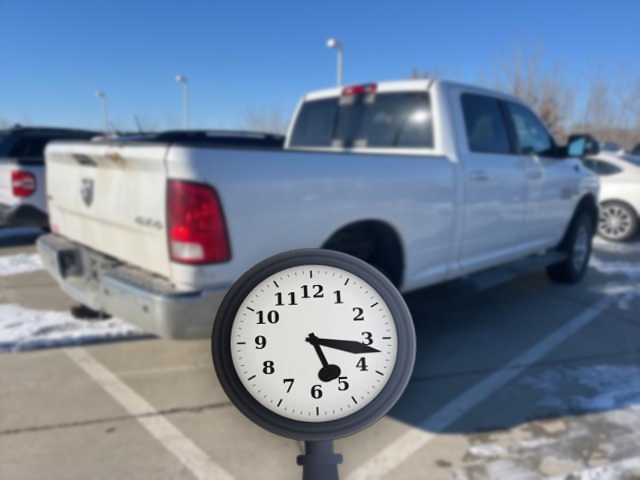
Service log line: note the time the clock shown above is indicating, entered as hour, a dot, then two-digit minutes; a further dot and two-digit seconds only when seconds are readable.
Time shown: 5.17
